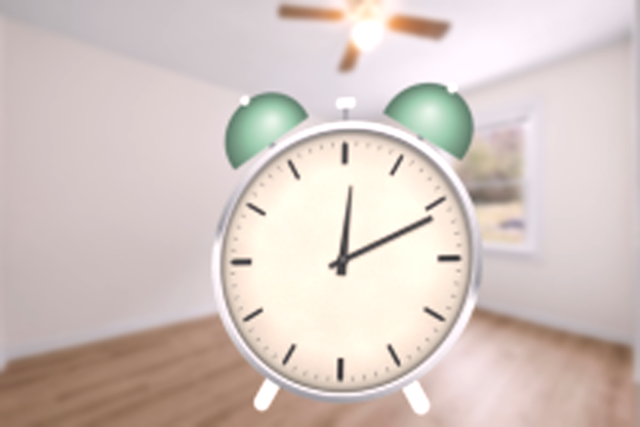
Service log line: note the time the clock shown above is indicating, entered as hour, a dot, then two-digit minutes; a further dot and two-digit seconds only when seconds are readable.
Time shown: 12.11
